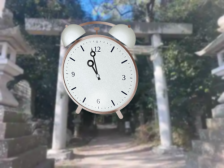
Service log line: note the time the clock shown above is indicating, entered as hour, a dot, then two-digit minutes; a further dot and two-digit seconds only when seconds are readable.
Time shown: 10.58
